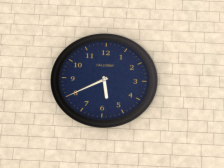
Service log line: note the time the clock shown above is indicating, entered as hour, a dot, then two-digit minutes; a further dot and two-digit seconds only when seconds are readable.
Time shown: 5.40
